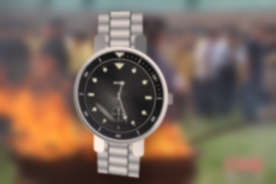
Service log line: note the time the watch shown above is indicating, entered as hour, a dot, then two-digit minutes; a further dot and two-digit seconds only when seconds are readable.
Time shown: 12.27
